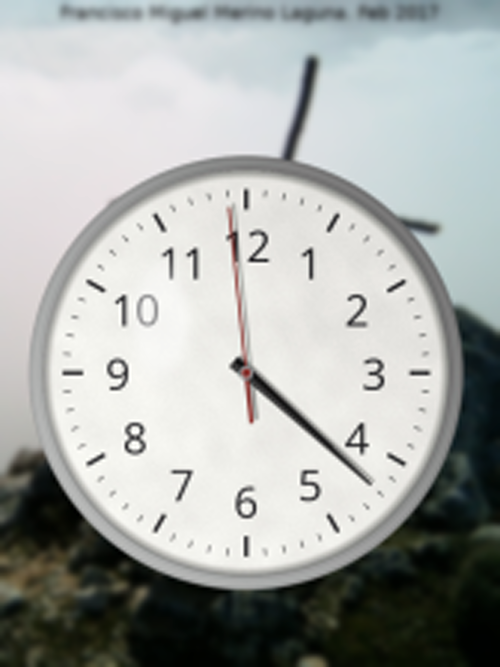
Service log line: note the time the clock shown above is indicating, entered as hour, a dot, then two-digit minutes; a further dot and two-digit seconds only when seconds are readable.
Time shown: 4.21.59
